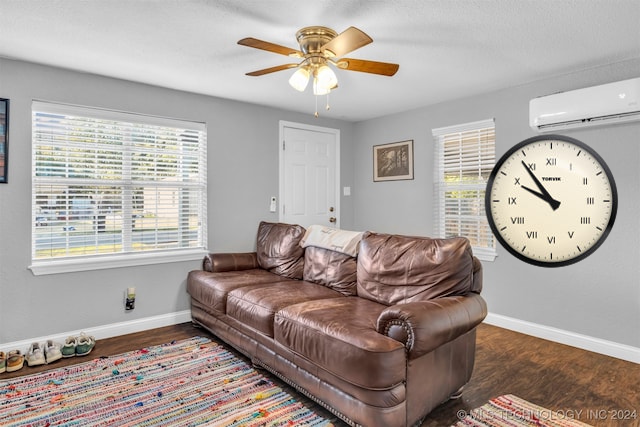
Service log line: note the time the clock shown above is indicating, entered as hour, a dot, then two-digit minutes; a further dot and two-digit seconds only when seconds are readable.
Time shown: 9.54
